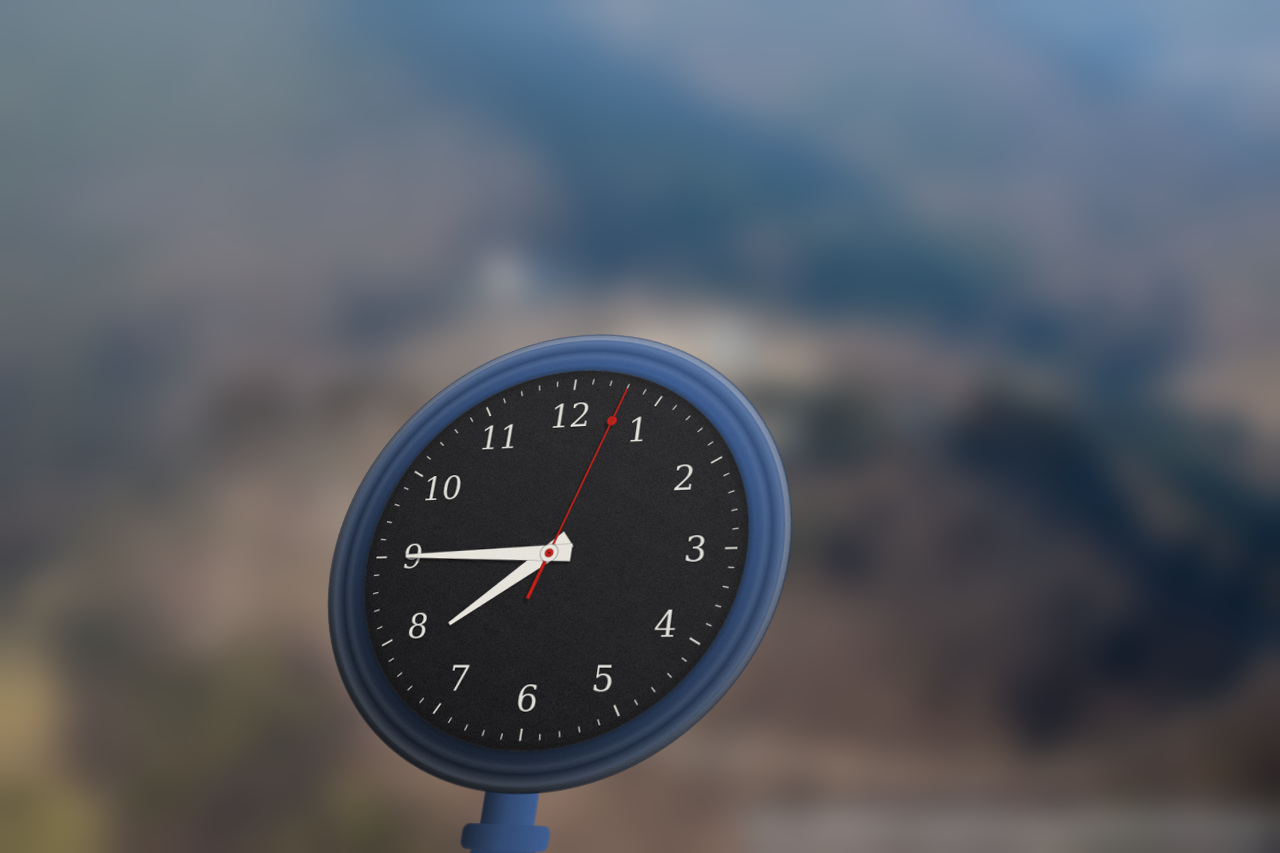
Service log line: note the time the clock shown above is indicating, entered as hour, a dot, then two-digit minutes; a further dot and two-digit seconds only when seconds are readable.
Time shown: 7.45.03
